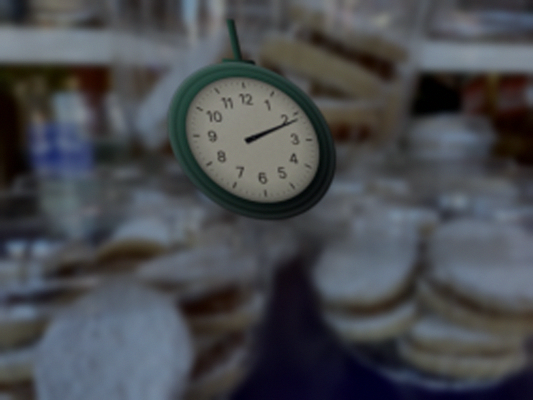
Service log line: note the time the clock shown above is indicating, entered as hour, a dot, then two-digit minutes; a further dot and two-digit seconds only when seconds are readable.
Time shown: 2.11
